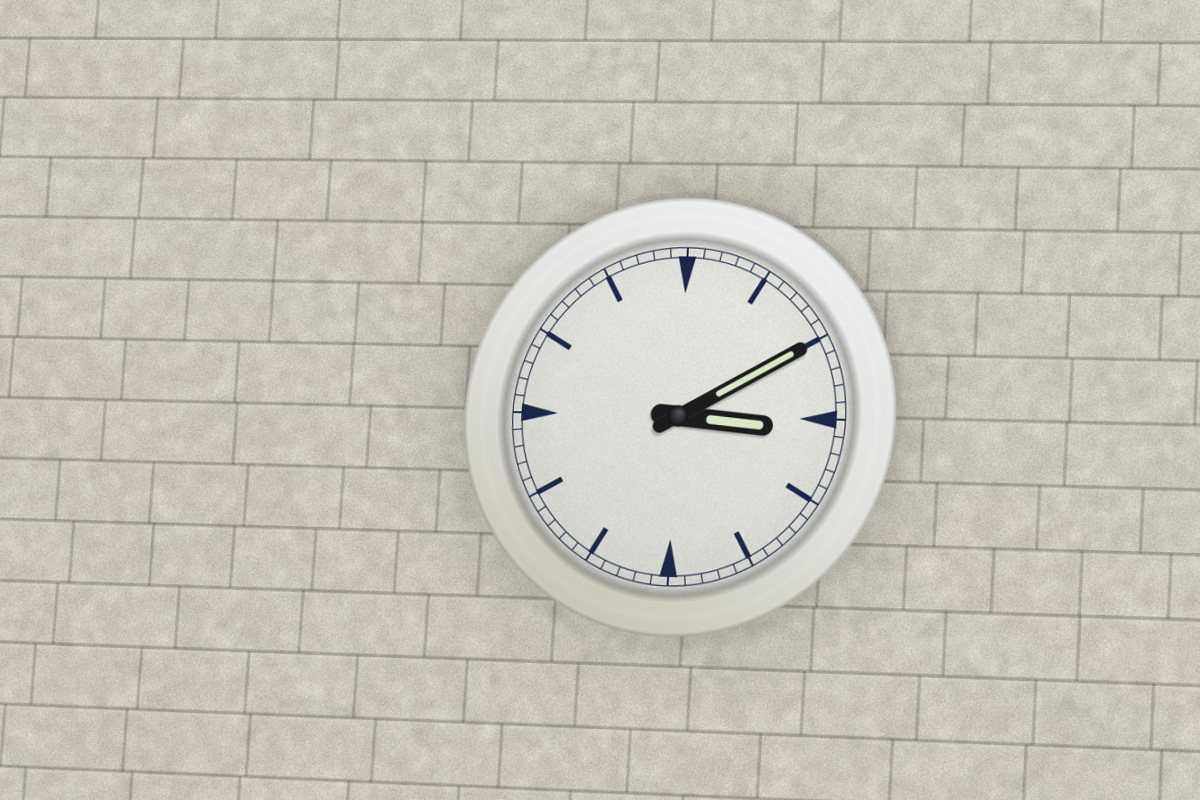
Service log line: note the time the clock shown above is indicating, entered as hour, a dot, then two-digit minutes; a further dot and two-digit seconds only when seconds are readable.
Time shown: 3.10
